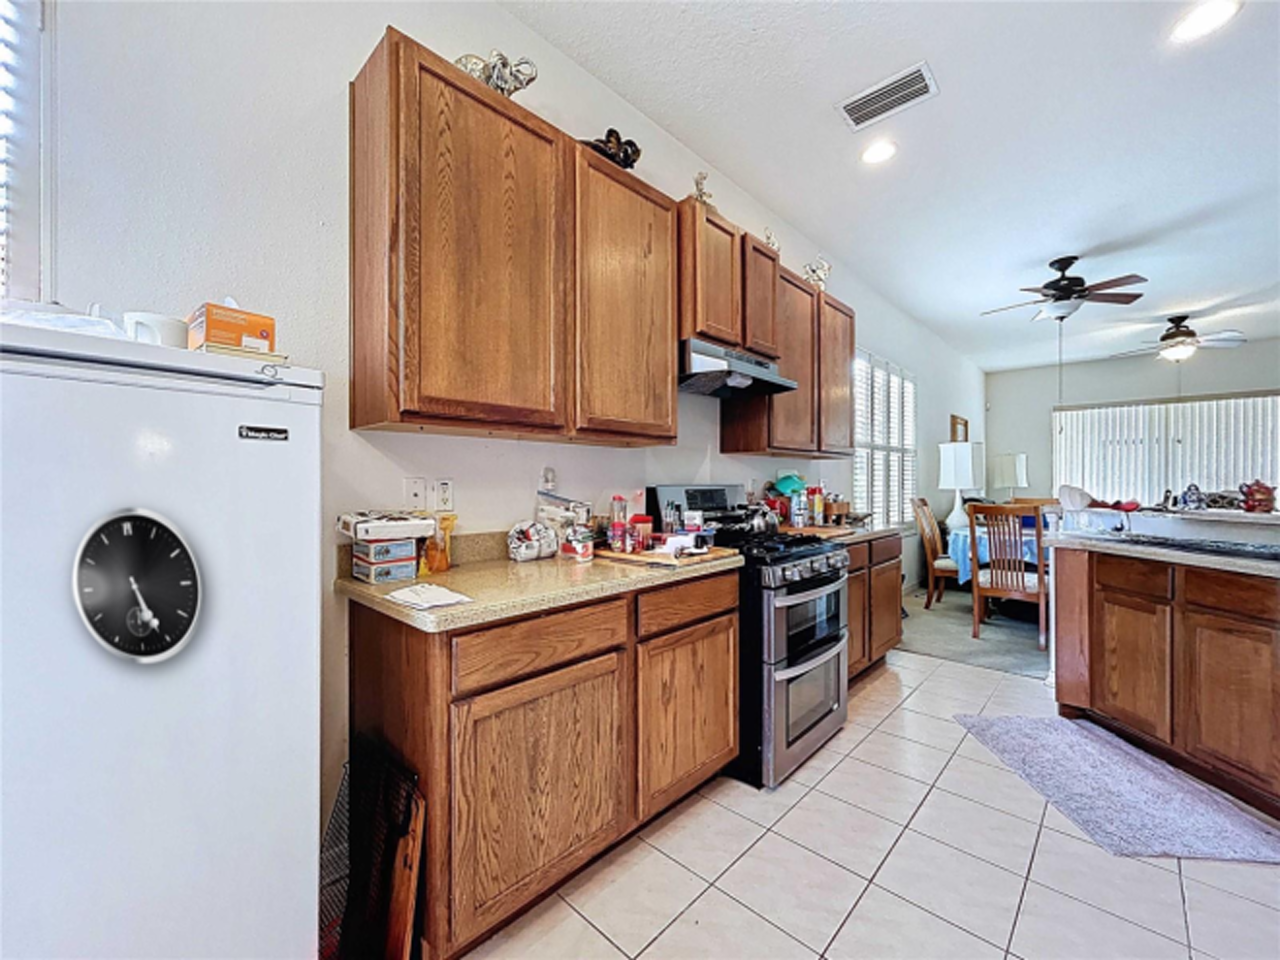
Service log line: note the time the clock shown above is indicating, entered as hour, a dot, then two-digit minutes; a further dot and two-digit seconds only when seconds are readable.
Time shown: 5.26
